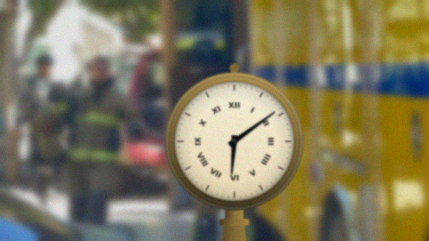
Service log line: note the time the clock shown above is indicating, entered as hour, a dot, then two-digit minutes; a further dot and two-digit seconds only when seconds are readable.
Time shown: 6.09
